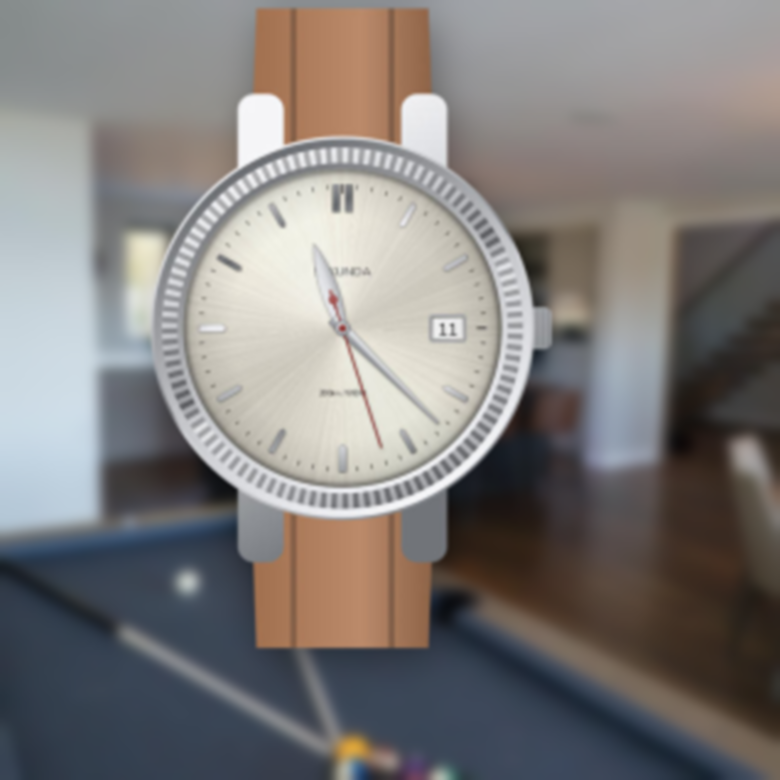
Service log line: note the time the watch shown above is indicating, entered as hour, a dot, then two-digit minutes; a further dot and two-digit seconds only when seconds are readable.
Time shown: 11.22.27
